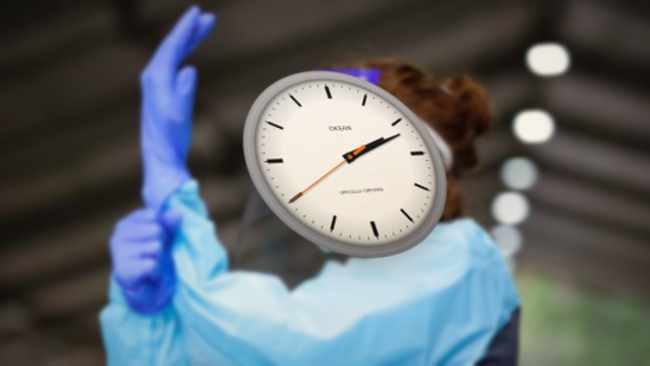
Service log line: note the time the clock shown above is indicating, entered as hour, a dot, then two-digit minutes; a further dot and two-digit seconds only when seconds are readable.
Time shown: 2.11.40
